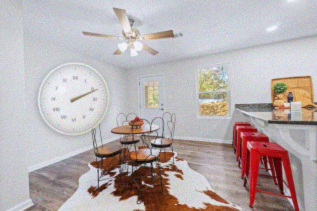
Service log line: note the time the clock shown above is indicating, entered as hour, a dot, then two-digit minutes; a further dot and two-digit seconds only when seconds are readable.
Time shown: 2.11
